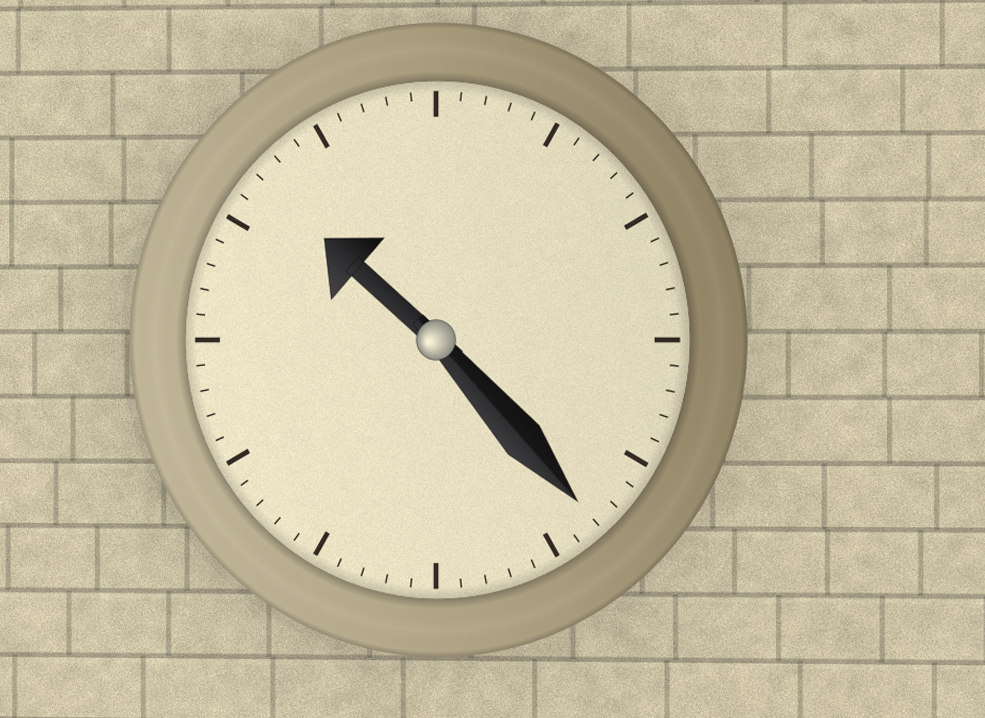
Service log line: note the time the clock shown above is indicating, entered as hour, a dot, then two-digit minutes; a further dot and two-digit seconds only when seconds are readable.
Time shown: 10.23
